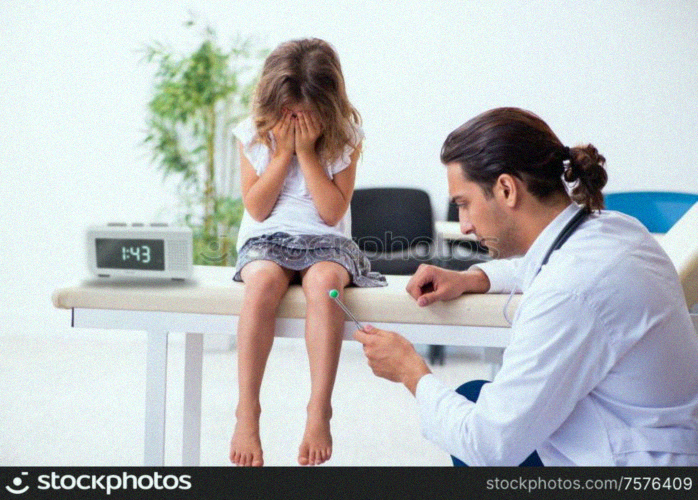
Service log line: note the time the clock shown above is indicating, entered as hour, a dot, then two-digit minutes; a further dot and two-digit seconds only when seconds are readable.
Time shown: 1.43
